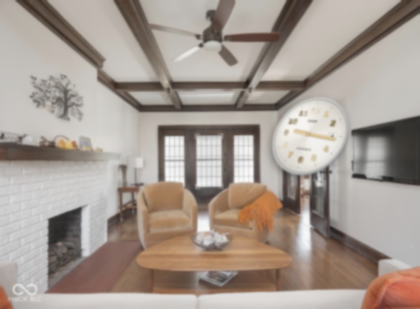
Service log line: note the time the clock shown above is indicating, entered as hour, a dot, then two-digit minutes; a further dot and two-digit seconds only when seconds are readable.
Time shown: 9.16
